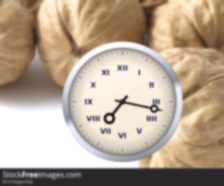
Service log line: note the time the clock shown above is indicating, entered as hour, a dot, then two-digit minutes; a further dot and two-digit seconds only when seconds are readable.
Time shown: 7.17
